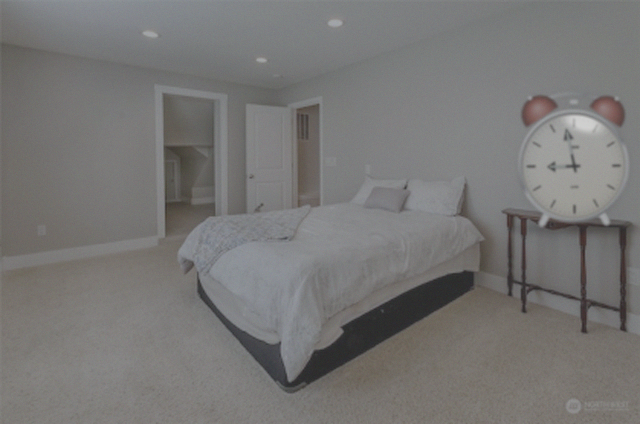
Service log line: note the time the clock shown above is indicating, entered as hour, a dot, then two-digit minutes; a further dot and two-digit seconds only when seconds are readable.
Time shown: 8.58
